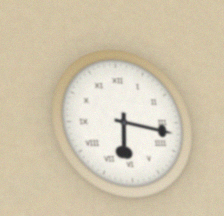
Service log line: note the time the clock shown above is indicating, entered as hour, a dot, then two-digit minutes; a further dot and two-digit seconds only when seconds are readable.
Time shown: 6.17
